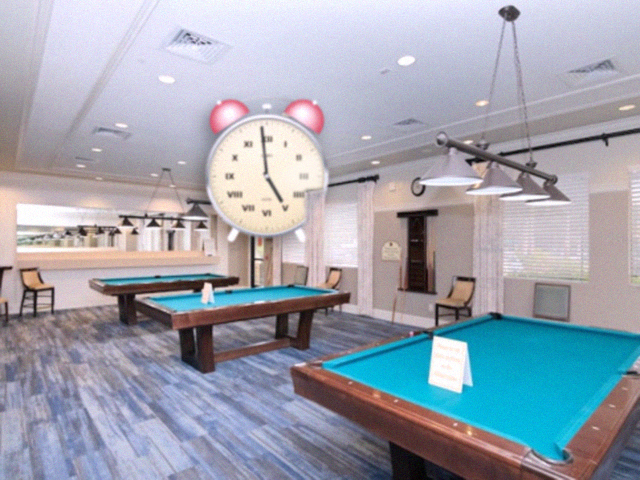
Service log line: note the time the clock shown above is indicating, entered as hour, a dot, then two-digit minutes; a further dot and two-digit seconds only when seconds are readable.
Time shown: 4.59
